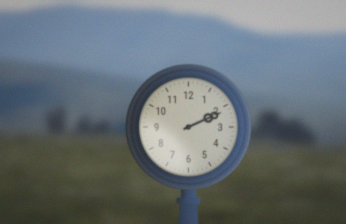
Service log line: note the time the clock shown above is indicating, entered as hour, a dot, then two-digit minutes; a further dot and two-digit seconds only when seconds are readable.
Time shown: 2.11
